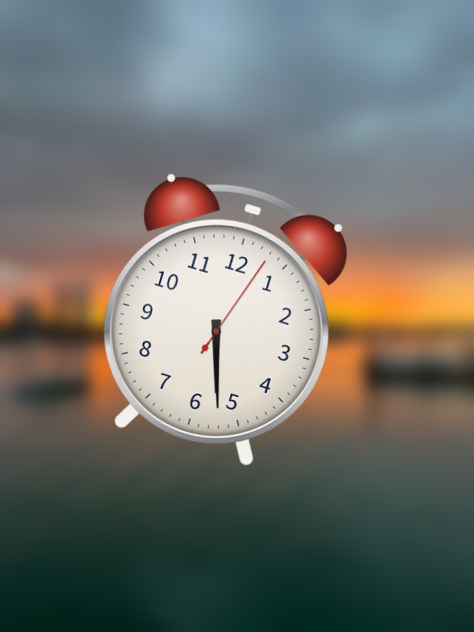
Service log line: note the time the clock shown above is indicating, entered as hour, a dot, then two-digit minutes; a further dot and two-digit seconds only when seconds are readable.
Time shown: 5.27.03
